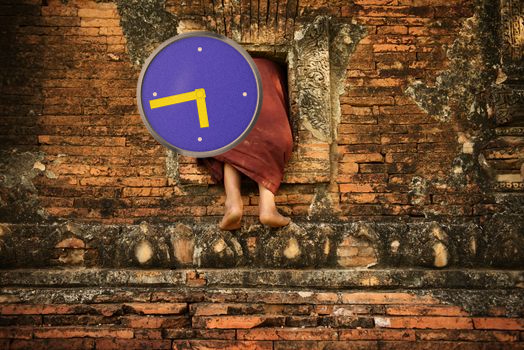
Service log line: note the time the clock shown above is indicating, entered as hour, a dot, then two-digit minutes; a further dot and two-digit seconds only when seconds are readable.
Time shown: 5.43
